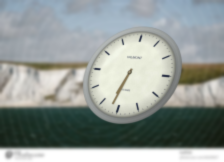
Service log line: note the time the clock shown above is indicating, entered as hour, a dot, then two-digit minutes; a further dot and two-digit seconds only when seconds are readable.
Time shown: 6.32
